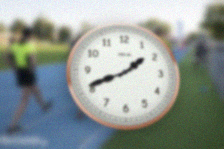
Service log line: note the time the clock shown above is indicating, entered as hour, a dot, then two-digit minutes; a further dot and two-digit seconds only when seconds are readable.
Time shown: 1.41
